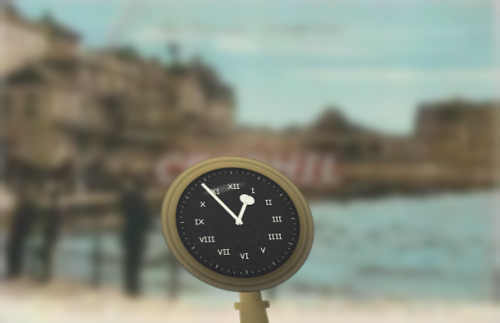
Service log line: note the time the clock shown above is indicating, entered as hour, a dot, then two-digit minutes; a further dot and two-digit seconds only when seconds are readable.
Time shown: 12.54
